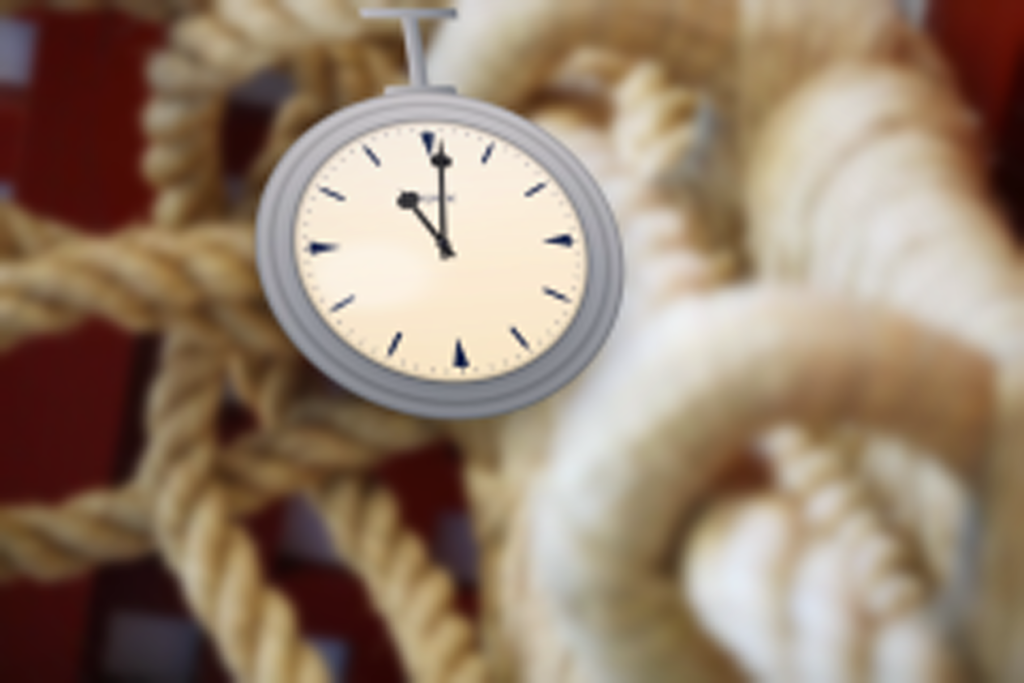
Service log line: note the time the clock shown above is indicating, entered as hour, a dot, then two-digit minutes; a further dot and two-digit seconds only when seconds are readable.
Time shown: 11.01
